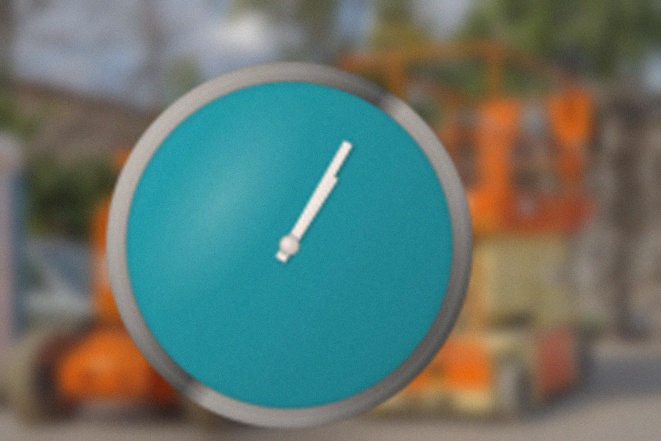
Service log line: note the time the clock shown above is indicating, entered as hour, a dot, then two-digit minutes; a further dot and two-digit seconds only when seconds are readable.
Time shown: 1.05
